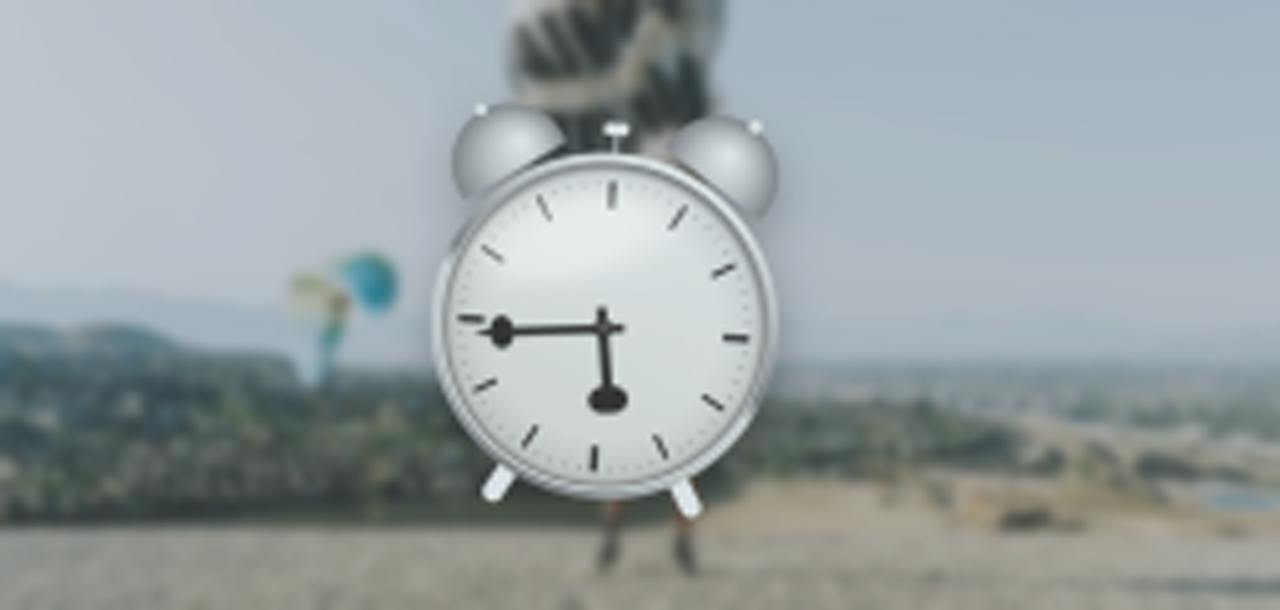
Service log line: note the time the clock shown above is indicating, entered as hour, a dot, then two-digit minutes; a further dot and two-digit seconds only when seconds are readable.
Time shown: 5.44
